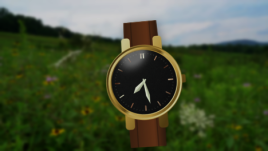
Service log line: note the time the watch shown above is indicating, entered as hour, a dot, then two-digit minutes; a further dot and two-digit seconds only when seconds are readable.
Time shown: 7.28
